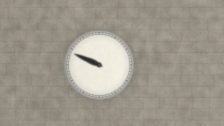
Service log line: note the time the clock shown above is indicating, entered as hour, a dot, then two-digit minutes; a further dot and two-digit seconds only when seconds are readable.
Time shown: 9.49
